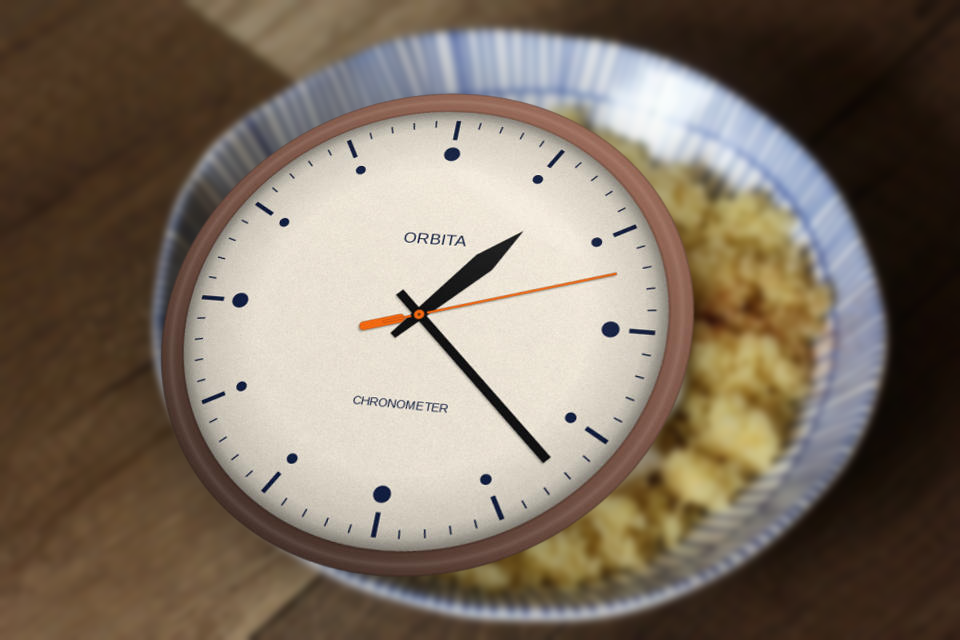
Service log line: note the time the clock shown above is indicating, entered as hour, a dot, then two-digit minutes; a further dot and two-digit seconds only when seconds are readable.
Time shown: 1.22.12
